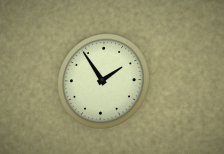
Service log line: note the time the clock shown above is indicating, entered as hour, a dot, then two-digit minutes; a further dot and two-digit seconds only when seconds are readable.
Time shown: 1.54
